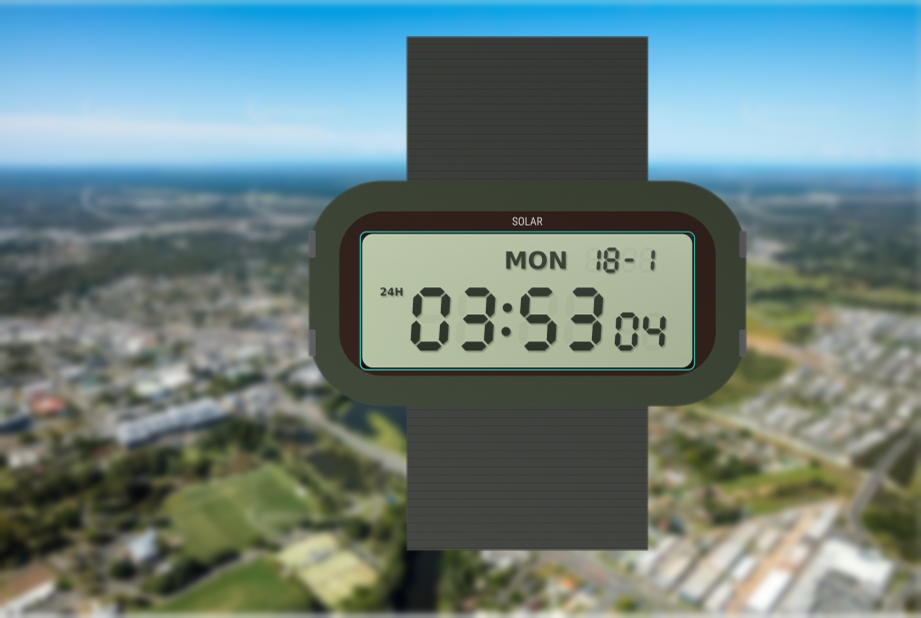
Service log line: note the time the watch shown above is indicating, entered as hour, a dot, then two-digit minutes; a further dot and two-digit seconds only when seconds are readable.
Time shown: 3.53.04
